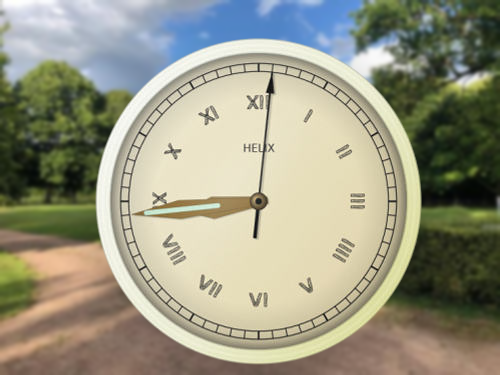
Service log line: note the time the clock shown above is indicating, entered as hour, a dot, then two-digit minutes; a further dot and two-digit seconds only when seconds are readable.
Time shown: 8.44.01
